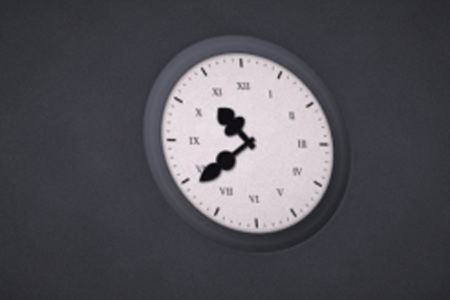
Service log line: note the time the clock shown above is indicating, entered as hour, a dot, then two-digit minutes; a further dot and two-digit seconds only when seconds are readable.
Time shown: 10.39
